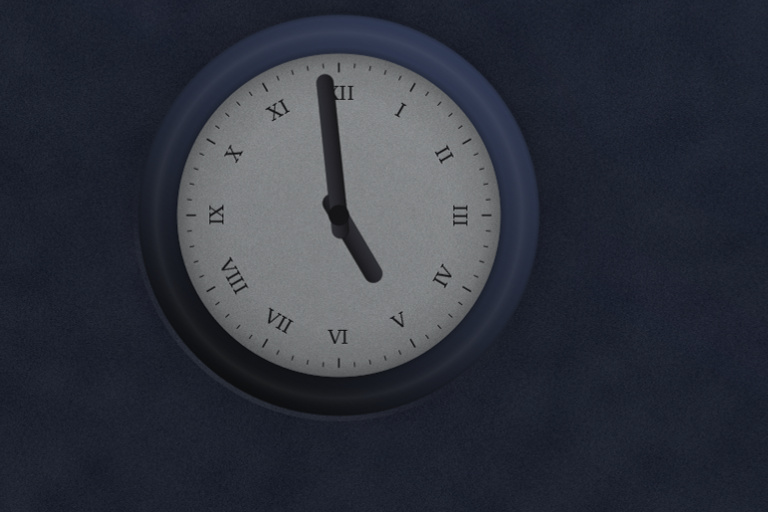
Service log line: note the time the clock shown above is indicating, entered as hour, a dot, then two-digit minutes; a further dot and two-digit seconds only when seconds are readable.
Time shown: 4.59
